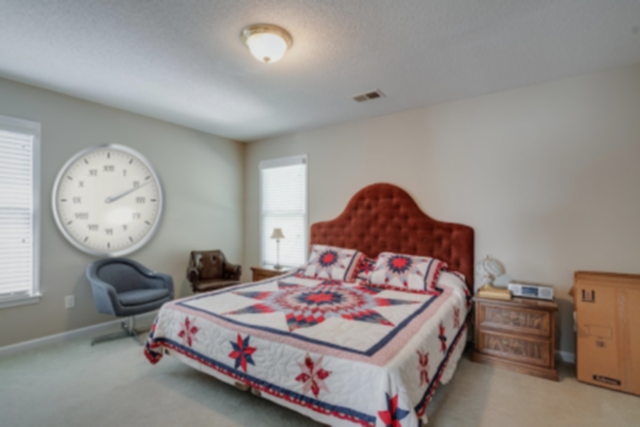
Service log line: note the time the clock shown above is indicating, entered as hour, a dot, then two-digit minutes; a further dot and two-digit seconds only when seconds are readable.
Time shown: 2.11
